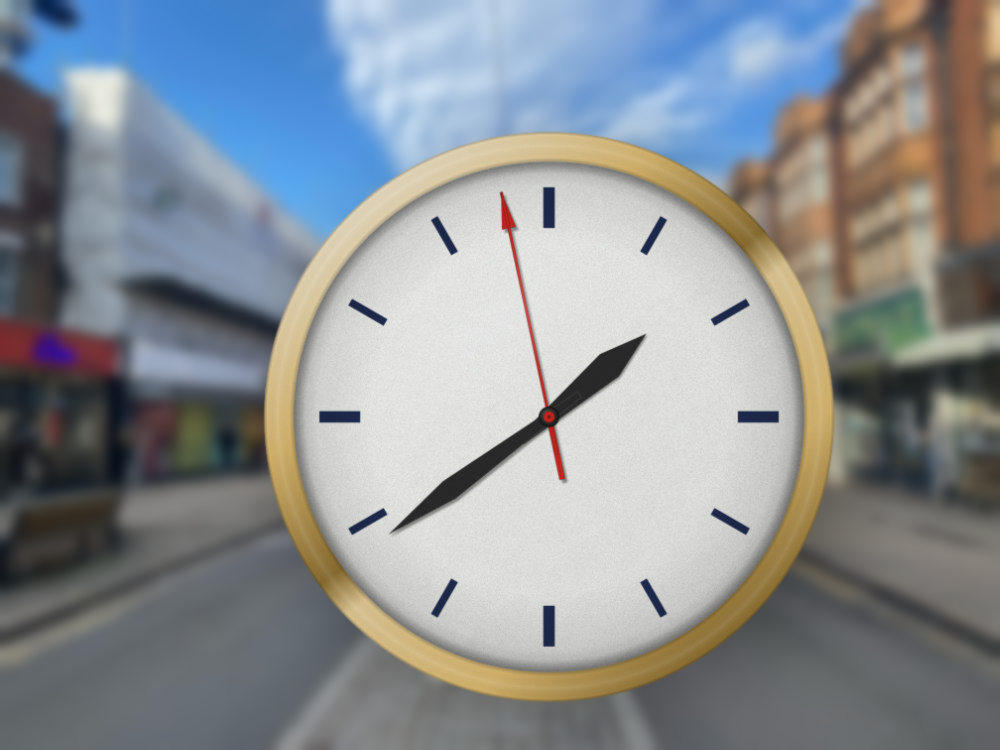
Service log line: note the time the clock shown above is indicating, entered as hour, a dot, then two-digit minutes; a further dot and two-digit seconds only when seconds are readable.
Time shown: 1.38.58
